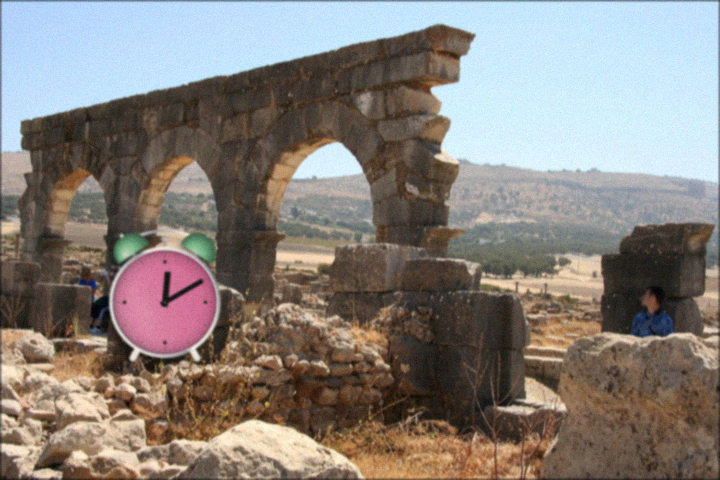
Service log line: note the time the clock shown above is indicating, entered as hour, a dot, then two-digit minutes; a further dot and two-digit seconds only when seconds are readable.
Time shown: 12.10
